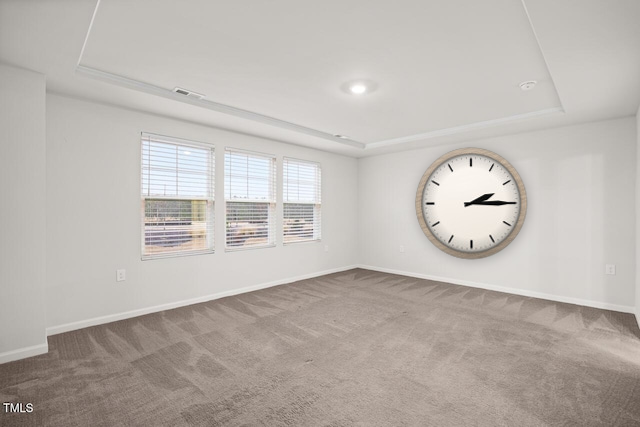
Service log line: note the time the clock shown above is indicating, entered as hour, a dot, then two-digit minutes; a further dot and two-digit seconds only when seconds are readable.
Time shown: 2.15
